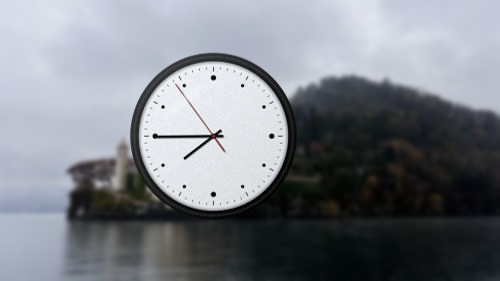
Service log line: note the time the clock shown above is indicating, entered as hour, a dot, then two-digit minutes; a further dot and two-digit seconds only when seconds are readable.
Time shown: 7.44.54
